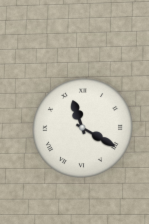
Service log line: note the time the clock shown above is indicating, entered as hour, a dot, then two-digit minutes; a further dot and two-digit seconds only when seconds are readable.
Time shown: 11.20
